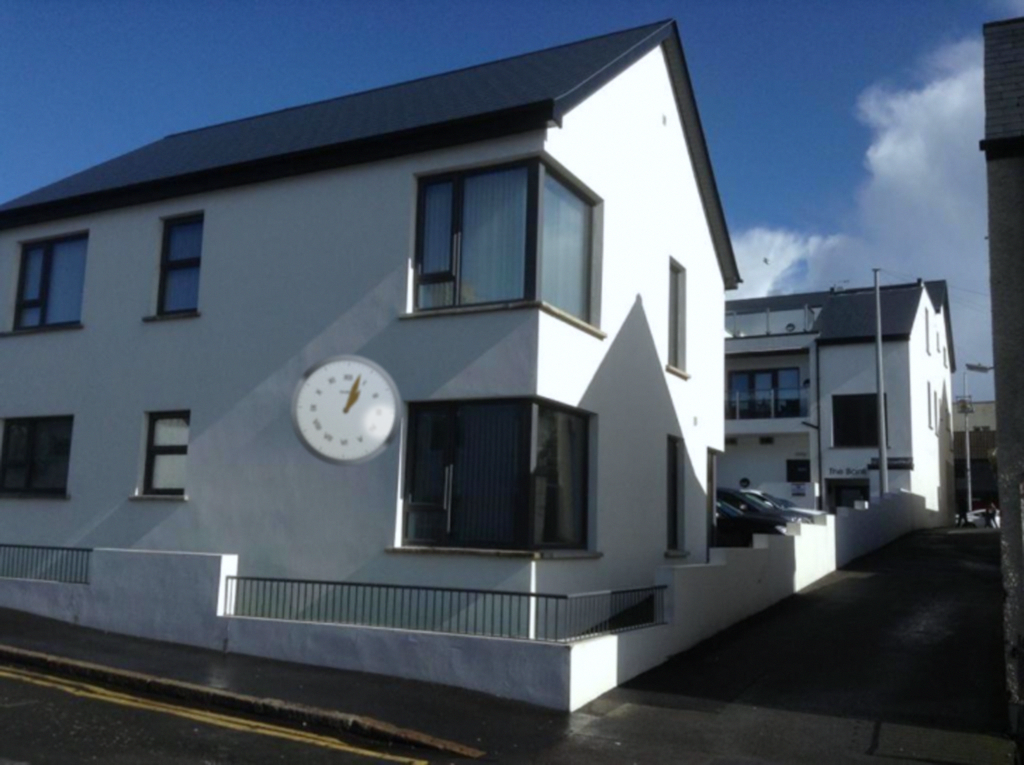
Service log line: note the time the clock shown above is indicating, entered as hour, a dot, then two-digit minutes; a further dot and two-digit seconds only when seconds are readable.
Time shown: 1.03
